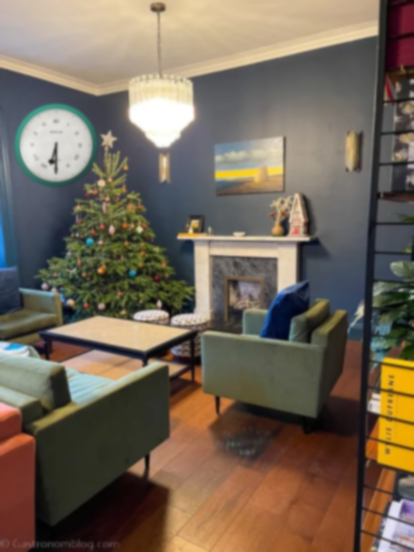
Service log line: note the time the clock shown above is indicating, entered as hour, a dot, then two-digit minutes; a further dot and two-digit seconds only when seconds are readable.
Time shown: 6.30
